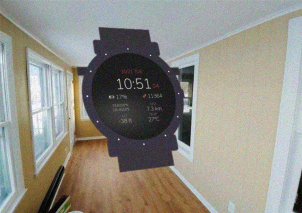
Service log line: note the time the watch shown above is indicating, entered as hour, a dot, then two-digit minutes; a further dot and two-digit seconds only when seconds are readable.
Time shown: 10.51
